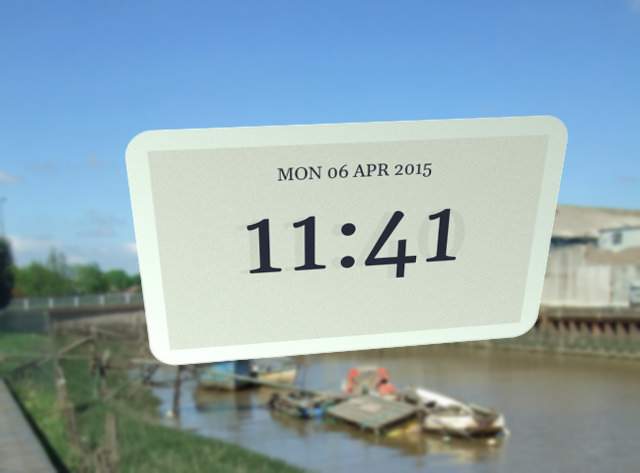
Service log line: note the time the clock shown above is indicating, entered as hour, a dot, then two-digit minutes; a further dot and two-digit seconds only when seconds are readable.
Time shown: 11.41
